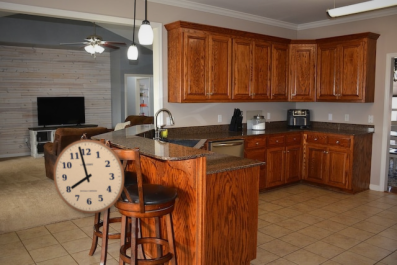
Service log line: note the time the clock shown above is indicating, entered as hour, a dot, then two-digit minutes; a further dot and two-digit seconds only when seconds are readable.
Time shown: 7.58
